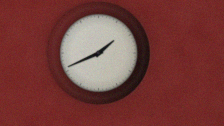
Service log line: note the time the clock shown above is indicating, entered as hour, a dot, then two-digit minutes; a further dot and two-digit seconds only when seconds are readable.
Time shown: 1.41
